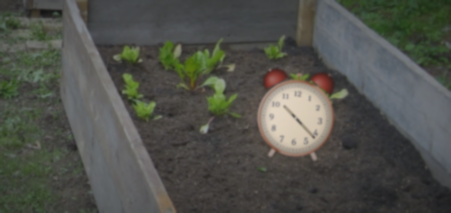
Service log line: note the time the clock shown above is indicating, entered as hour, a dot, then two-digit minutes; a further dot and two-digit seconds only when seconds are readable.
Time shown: 10.22
